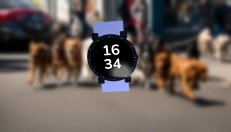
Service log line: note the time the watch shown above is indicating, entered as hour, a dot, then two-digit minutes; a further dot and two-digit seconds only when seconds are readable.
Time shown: 16.34
